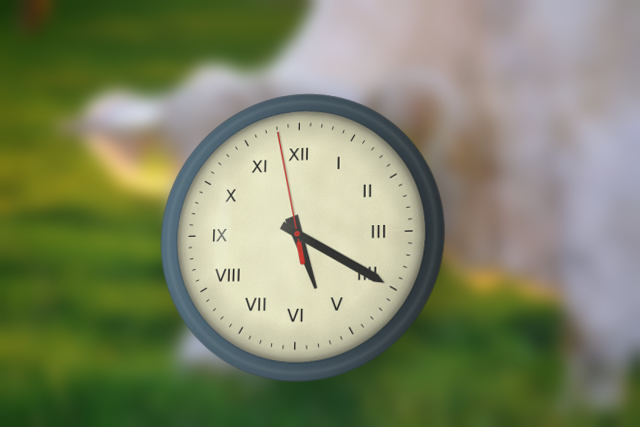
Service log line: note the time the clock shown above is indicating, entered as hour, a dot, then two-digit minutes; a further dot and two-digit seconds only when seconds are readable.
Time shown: 5.19.58
